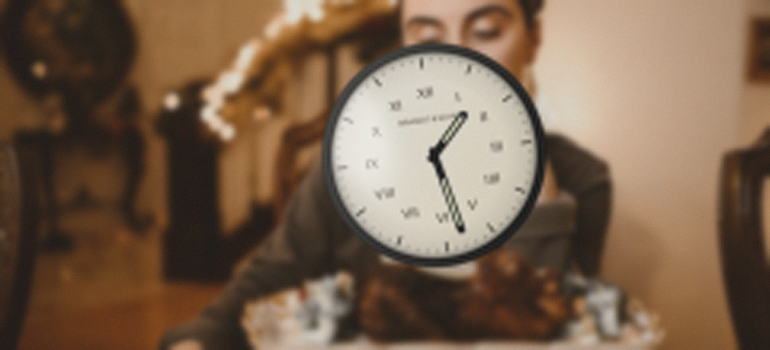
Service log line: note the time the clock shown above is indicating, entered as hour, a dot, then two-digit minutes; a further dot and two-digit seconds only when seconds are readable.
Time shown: 1.28
